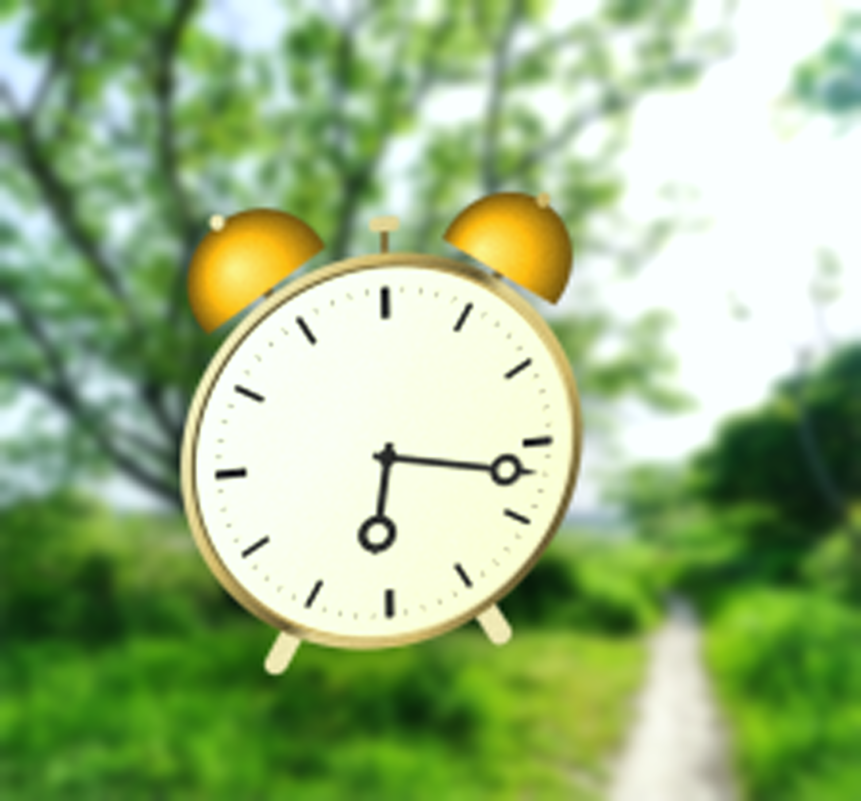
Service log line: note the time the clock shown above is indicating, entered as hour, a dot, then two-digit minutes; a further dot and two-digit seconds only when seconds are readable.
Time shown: 6.17
